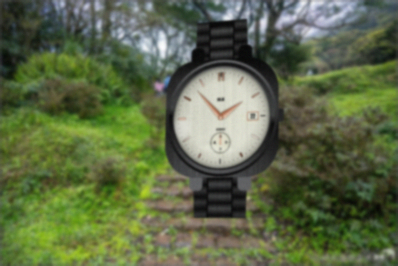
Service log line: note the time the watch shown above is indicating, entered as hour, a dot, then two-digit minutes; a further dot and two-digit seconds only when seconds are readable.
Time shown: 1.53
